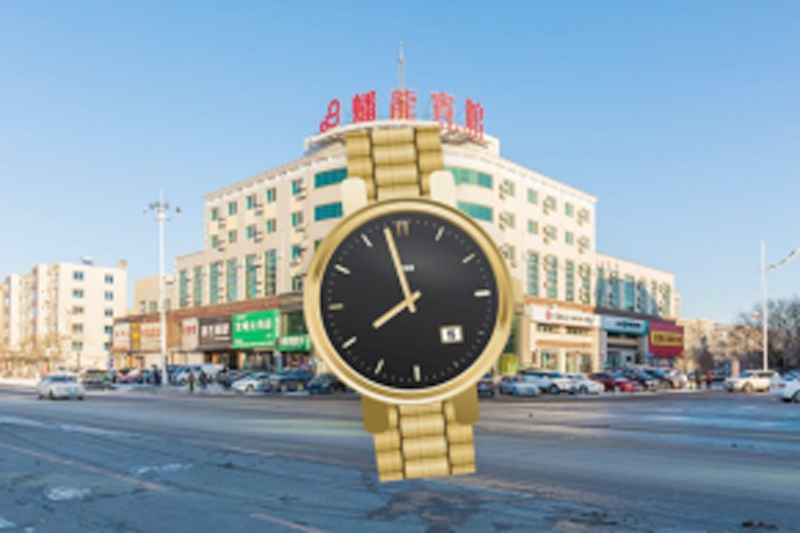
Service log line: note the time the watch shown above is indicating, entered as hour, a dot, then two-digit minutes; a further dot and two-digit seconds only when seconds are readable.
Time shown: 7.58
